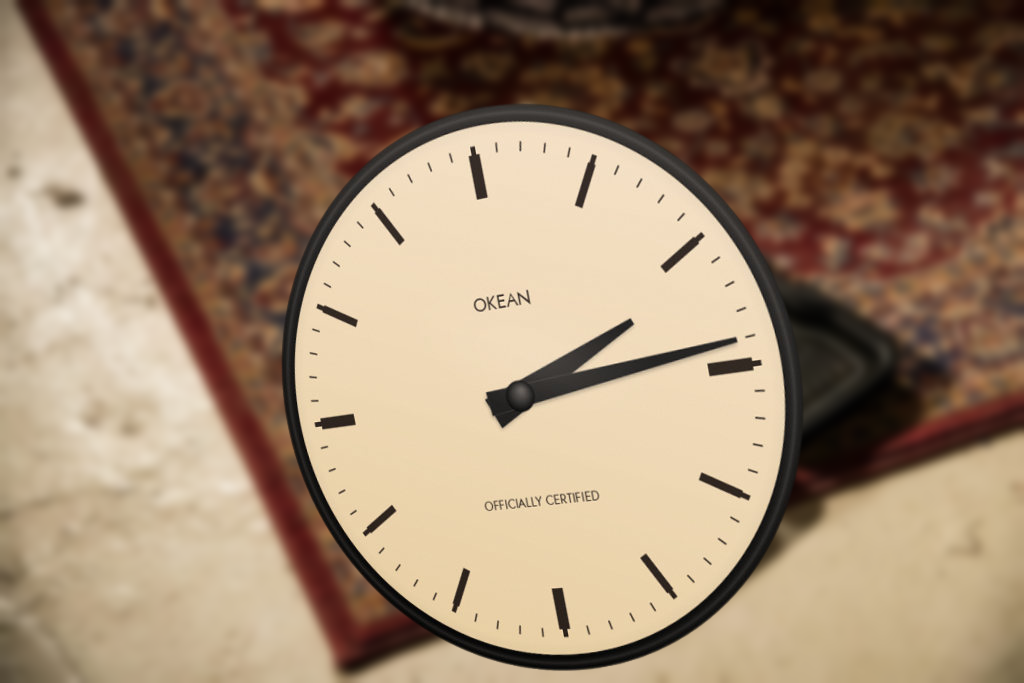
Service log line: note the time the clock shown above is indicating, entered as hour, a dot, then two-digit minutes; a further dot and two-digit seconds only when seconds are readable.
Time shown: 2.14
